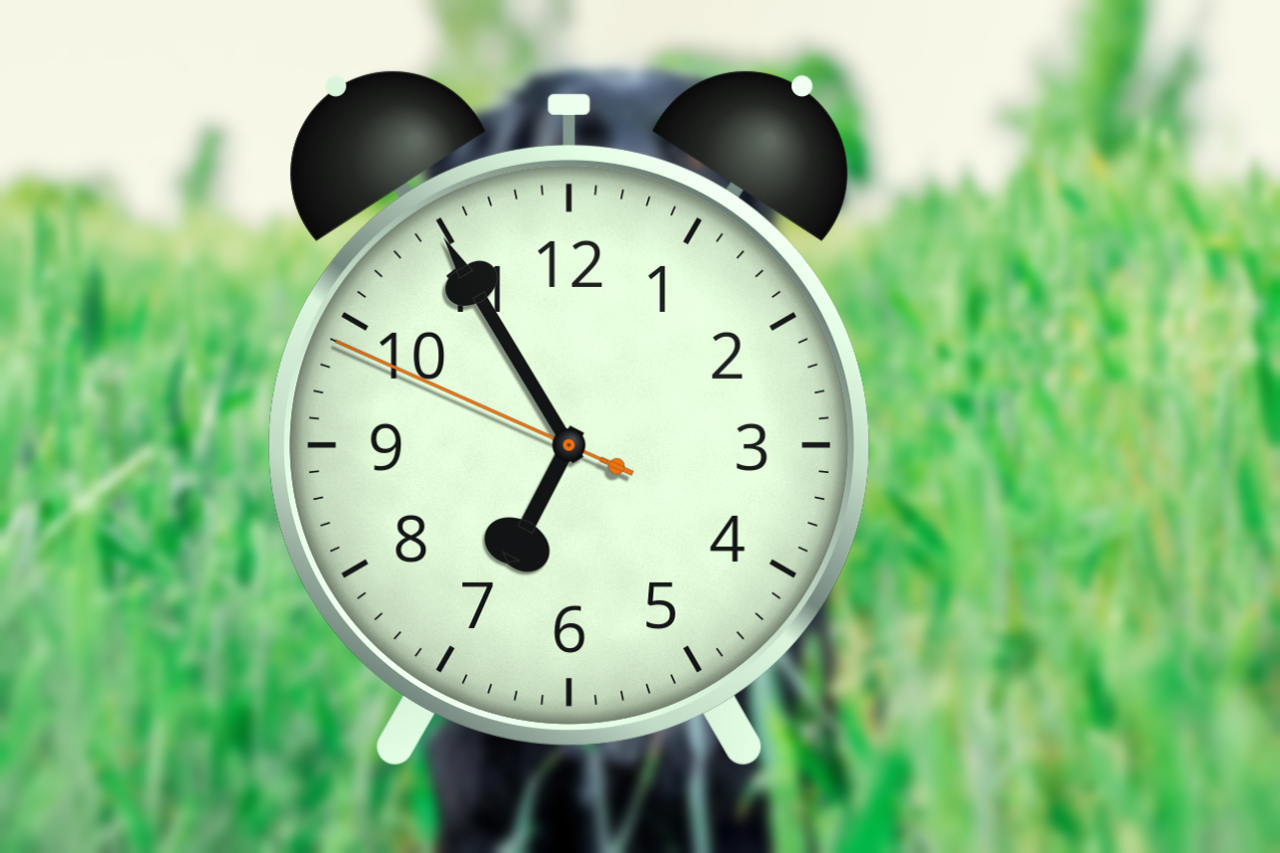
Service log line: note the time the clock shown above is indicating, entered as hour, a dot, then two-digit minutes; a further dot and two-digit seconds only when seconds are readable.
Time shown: 6.54.49
